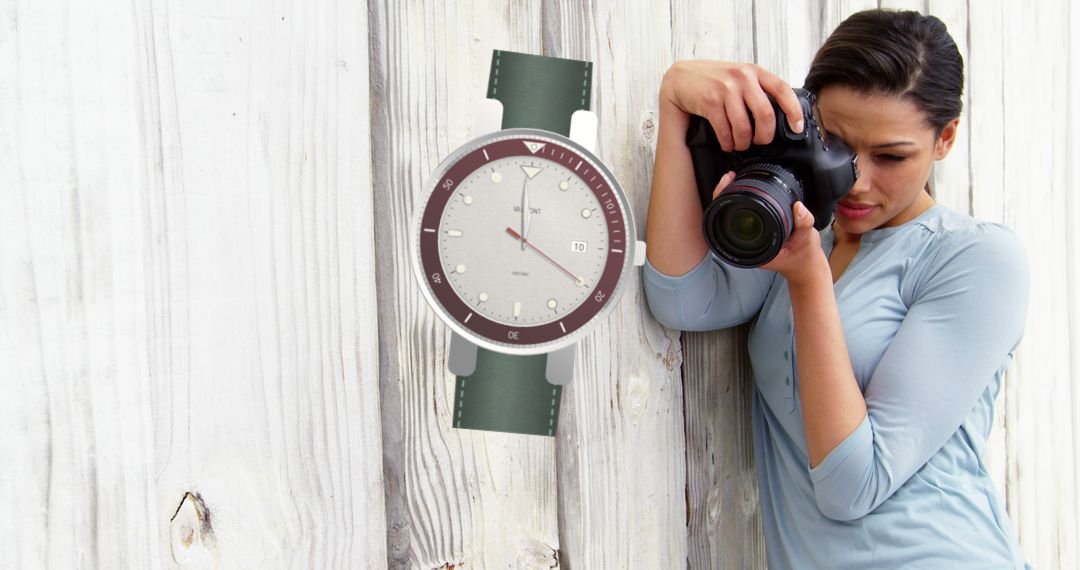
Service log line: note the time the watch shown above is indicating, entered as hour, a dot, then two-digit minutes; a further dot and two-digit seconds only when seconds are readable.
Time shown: 11.59.20
